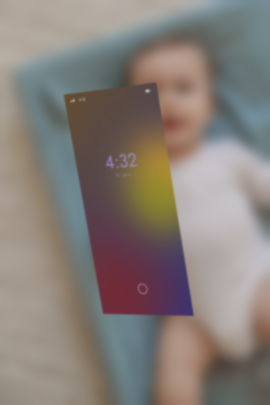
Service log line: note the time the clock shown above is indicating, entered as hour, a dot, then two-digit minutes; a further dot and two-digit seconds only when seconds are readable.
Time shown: 4.32
